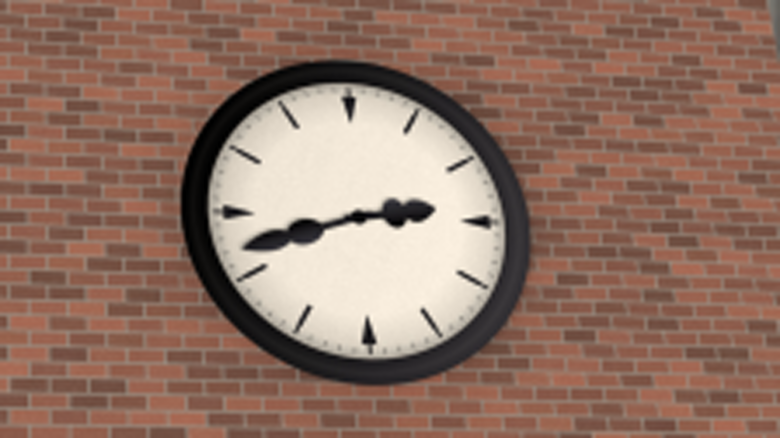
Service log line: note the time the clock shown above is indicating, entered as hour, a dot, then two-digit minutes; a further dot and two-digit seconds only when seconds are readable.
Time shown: 2.42
